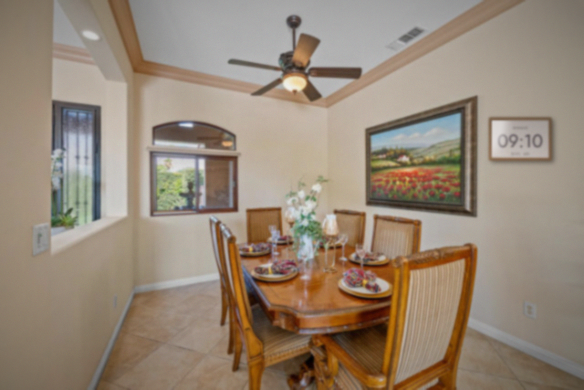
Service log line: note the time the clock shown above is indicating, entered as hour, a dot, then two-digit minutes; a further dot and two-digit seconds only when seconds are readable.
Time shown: 9.10
